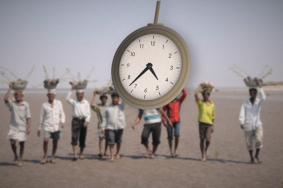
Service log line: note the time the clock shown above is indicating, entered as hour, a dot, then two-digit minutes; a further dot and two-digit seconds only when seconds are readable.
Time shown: 4.37
